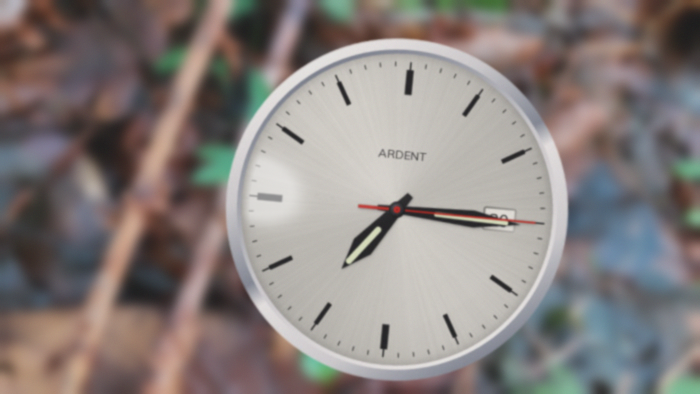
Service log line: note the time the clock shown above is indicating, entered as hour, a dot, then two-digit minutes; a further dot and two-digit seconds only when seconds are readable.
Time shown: 7.15.15
